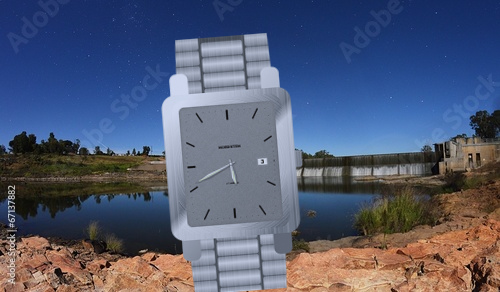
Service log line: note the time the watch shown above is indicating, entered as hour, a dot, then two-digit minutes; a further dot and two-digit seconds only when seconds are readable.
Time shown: 5.41
